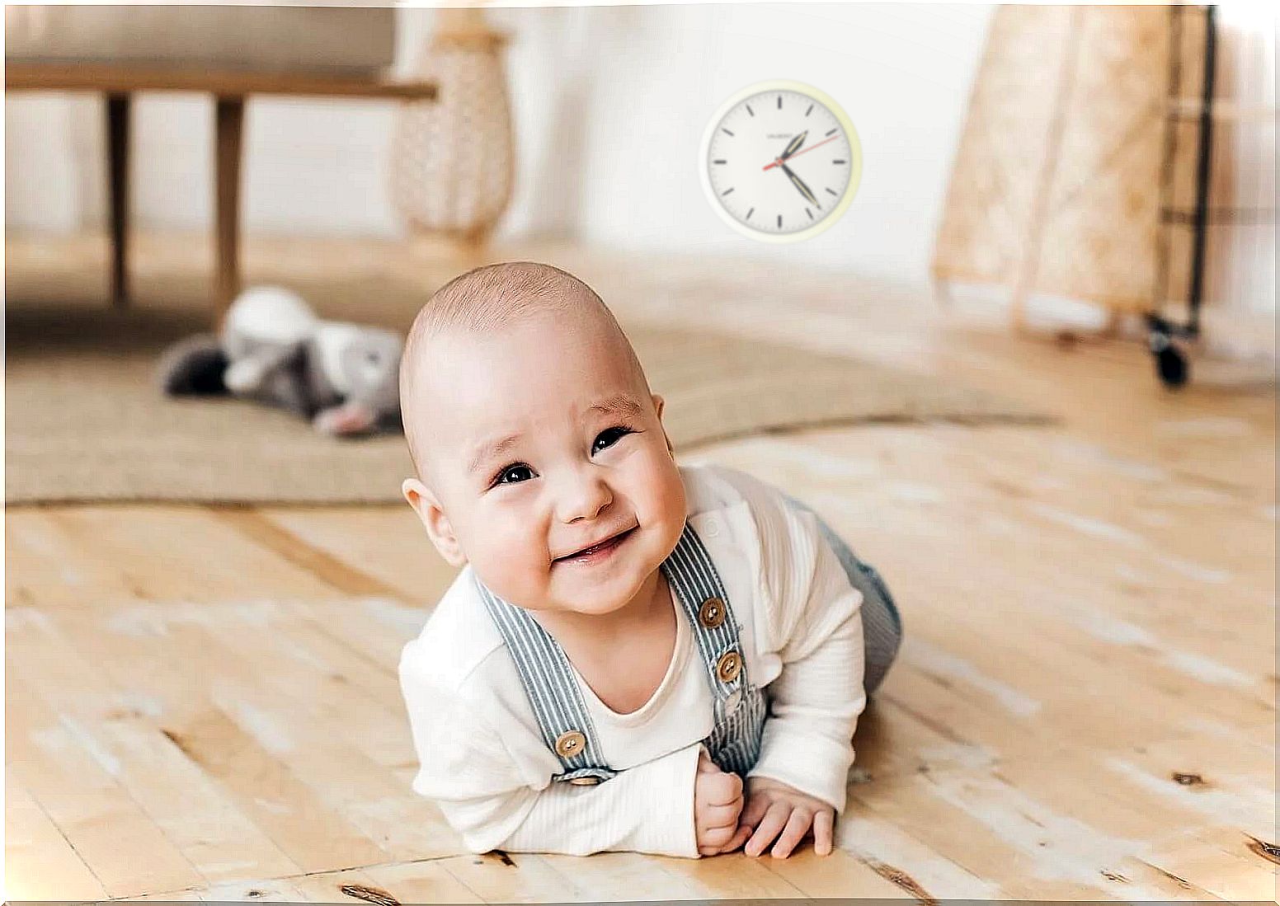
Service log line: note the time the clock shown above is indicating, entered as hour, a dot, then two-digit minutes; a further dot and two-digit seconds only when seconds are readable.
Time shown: 1.23.11
